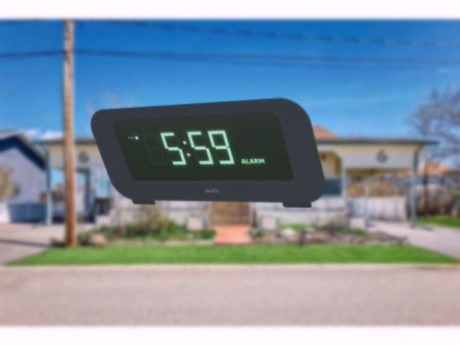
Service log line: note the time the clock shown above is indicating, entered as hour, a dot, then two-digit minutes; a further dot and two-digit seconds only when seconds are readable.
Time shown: 5.59
